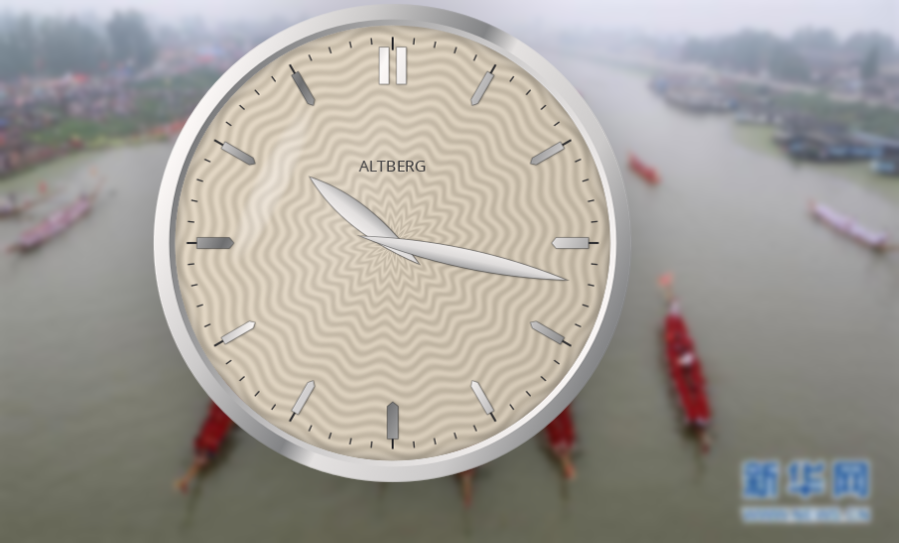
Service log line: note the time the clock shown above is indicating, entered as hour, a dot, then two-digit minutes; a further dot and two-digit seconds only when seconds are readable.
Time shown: 10.17
